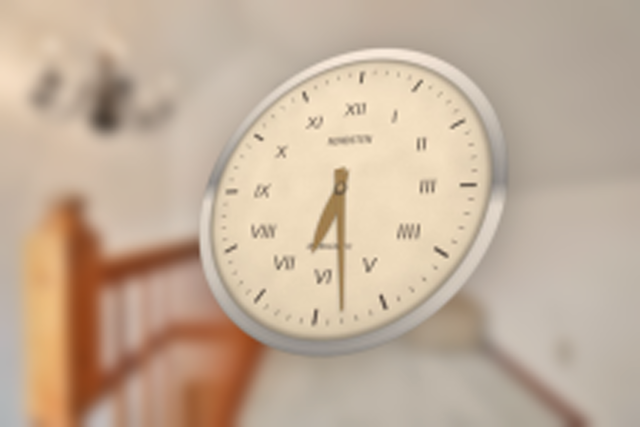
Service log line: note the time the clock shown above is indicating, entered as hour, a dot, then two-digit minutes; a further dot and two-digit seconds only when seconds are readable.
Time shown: 6.28
